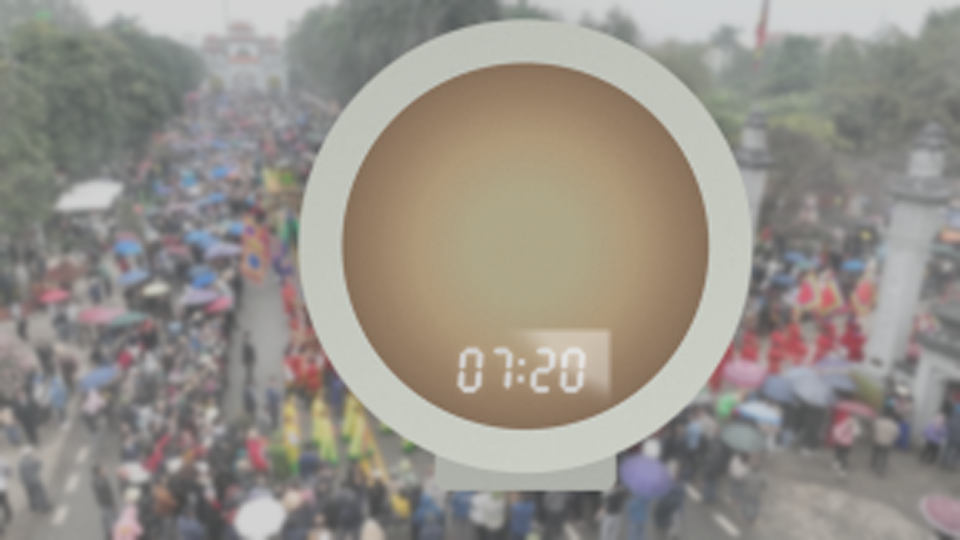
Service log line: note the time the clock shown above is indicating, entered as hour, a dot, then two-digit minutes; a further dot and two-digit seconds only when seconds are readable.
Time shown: 7.20
